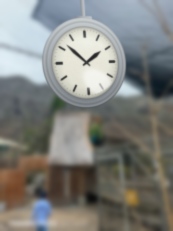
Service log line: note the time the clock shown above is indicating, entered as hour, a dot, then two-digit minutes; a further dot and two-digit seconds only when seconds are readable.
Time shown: 1.52
